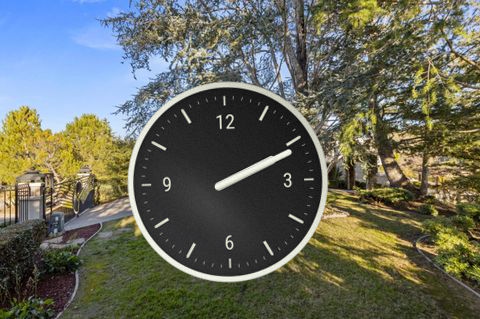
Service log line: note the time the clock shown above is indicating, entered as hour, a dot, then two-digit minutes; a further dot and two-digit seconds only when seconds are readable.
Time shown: 2.11
